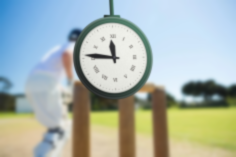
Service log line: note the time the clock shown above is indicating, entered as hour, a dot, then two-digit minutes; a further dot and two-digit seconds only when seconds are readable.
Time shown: 11.46
